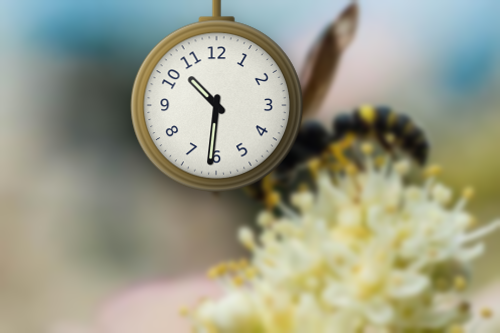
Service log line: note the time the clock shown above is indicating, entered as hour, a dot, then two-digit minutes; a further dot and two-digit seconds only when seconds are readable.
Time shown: 10.31
